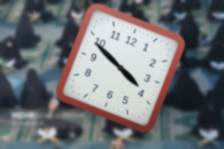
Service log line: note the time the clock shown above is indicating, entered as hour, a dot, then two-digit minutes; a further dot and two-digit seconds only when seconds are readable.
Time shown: 3.49
